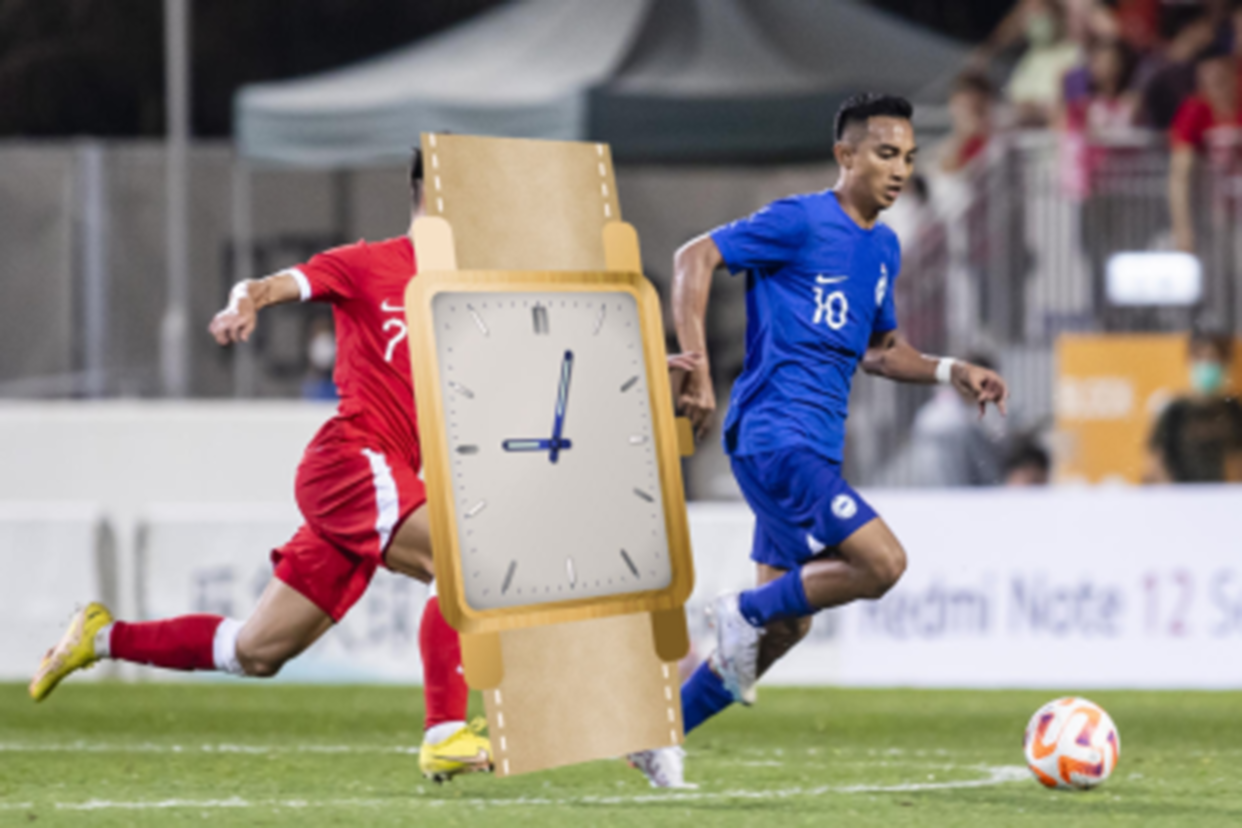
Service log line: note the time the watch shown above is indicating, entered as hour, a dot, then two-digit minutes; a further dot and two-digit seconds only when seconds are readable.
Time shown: 9.03
